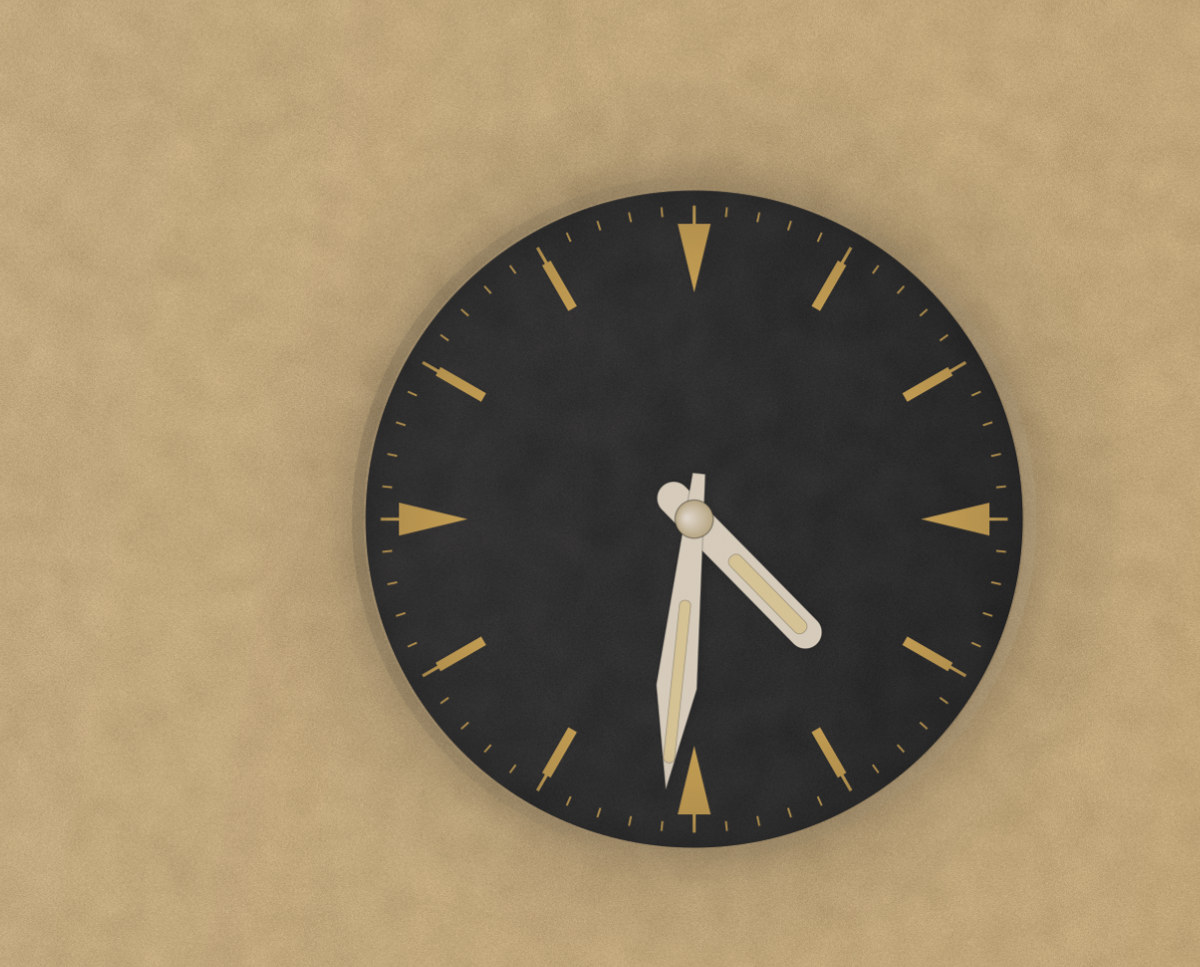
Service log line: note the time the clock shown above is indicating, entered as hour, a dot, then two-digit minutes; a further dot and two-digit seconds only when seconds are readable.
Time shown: 4.31
